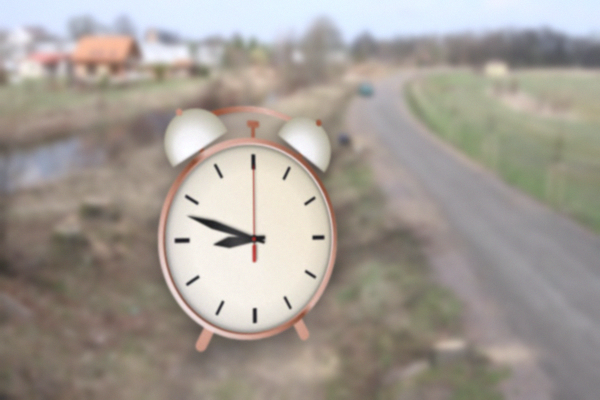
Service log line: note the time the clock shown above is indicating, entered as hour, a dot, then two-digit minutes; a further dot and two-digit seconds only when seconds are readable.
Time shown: 8.48.00
